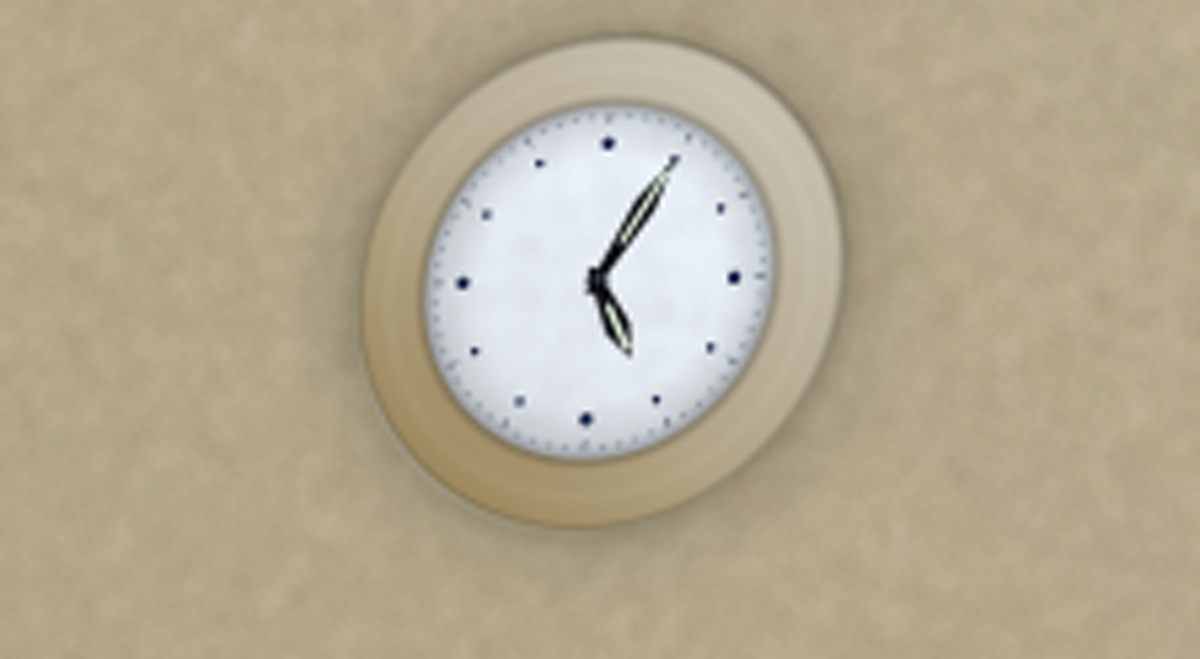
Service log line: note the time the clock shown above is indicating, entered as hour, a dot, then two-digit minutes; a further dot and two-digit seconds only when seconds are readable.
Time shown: 5.05
